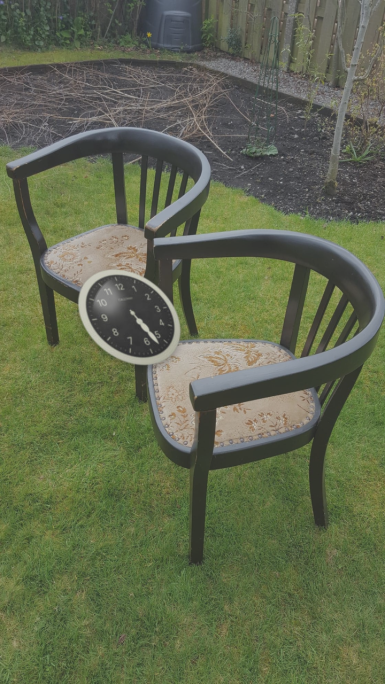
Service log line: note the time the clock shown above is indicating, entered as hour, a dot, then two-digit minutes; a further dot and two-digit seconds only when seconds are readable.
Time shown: 5.27
